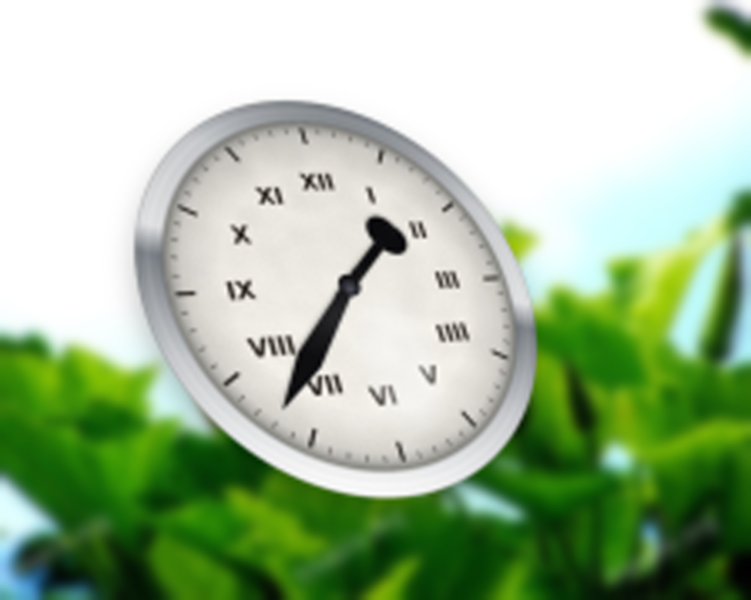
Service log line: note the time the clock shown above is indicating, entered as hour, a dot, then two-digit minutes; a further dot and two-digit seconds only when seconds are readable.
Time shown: 1.37
